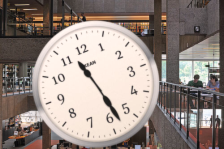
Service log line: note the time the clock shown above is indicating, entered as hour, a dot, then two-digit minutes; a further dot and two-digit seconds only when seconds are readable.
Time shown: 11.28
